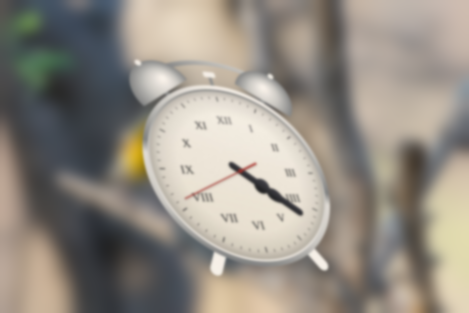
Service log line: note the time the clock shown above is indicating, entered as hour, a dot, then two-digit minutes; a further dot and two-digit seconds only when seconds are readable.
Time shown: 4.21.41
